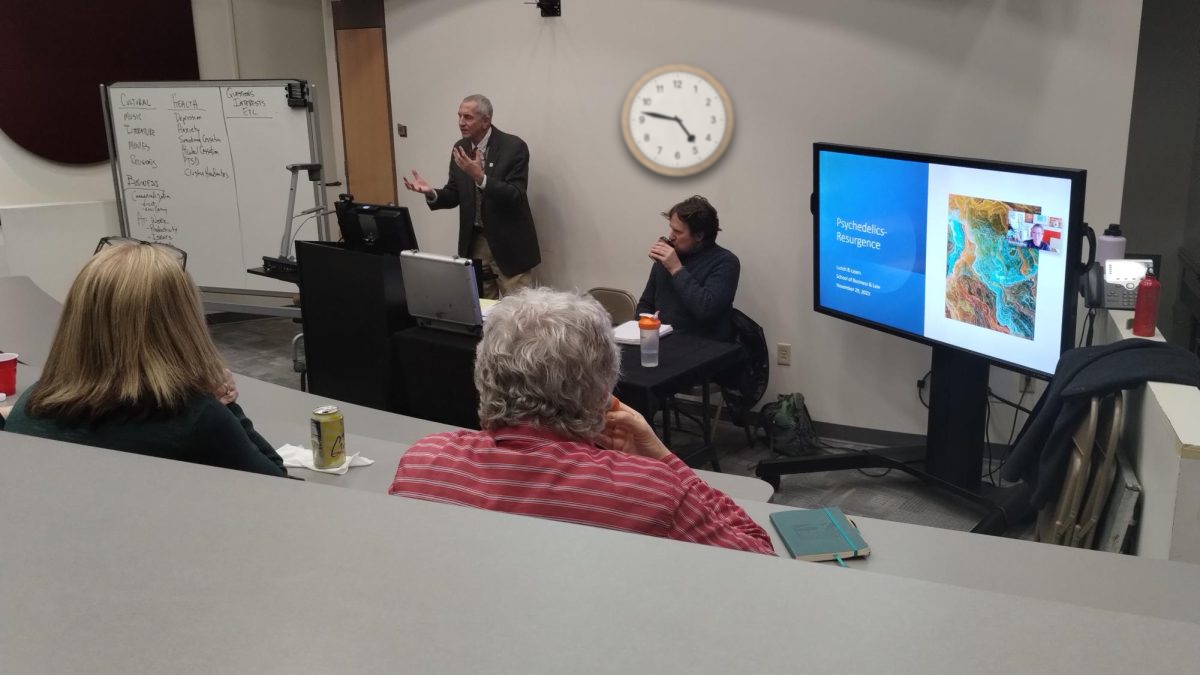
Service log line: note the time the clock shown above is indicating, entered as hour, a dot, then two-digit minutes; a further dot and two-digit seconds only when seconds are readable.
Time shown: 4.47
